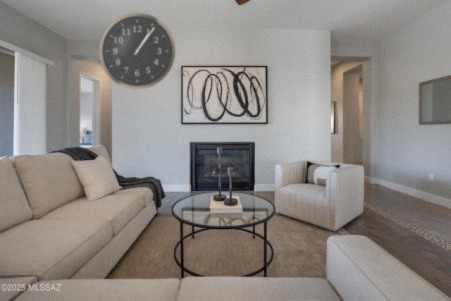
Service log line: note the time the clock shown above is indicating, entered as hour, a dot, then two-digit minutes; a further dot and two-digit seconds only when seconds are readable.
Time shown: 1.06
